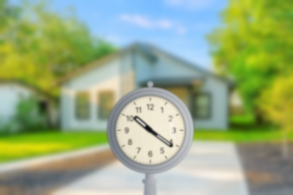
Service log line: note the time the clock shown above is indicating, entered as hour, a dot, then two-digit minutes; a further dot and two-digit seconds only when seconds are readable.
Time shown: 10.21
